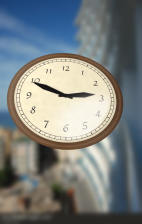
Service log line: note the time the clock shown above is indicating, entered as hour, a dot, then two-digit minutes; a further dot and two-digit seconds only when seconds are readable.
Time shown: 2.49
